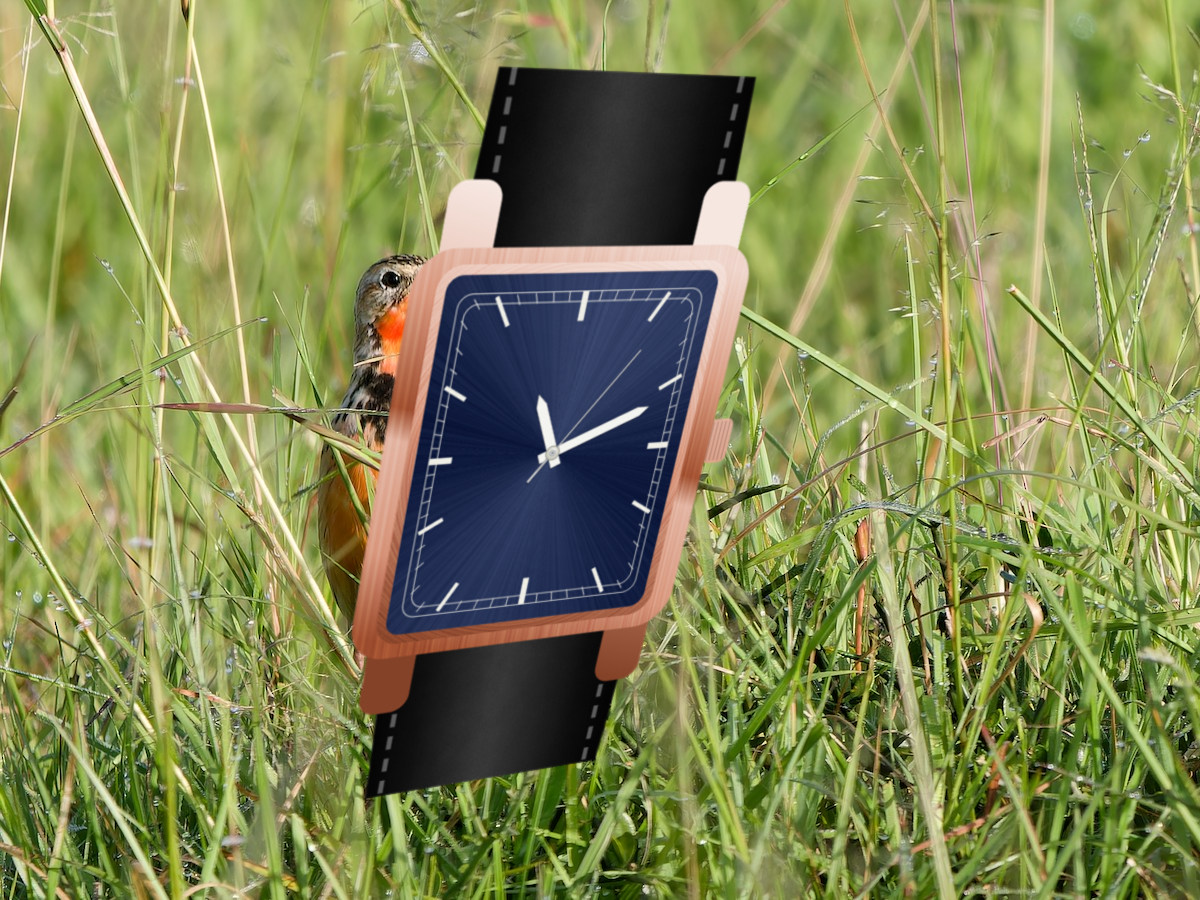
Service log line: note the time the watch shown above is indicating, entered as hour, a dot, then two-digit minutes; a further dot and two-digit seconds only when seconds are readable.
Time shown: 11.11.06
